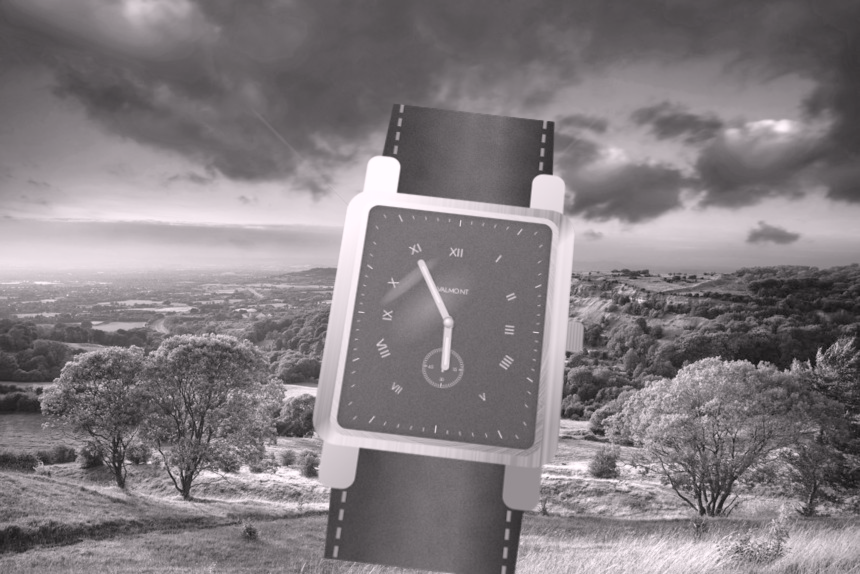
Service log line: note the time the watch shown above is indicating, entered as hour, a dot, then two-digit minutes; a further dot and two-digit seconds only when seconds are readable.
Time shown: 5.55
